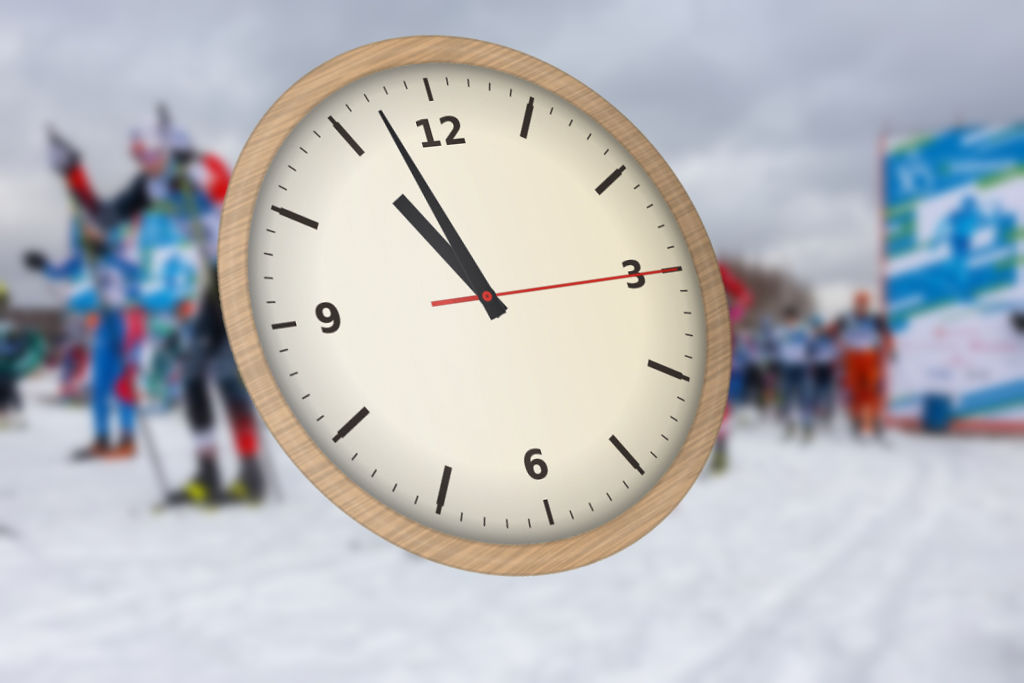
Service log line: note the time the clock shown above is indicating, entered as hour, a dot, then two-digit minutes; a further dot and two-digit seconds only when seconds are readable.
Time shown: 10.57.15
